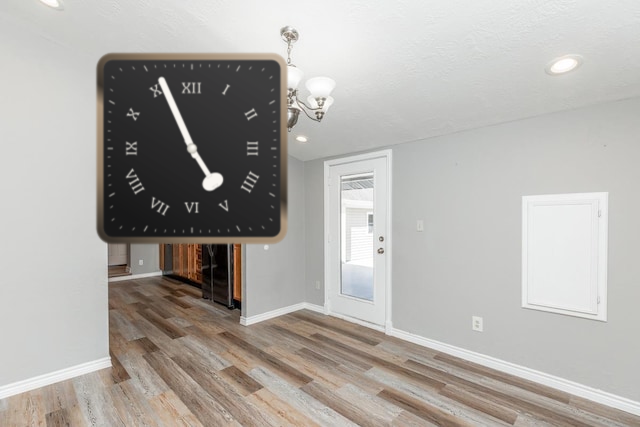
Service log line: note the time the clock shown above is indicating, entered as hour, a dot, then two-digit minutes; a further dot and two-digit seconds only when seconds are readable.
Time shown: 4.56
